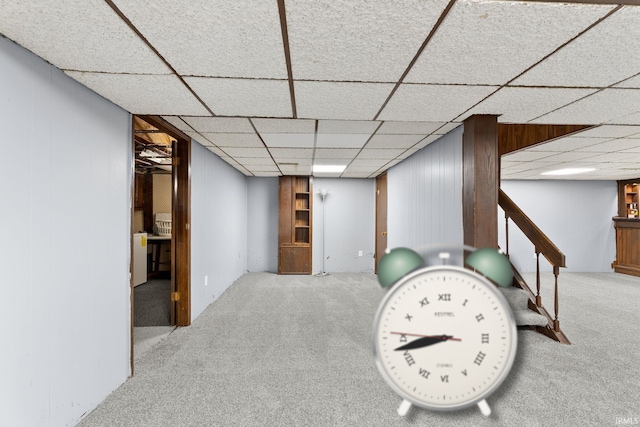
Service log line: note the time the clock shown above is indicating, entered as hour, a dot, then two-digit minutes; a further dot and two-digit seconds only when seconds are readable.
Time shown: 8.42.46
